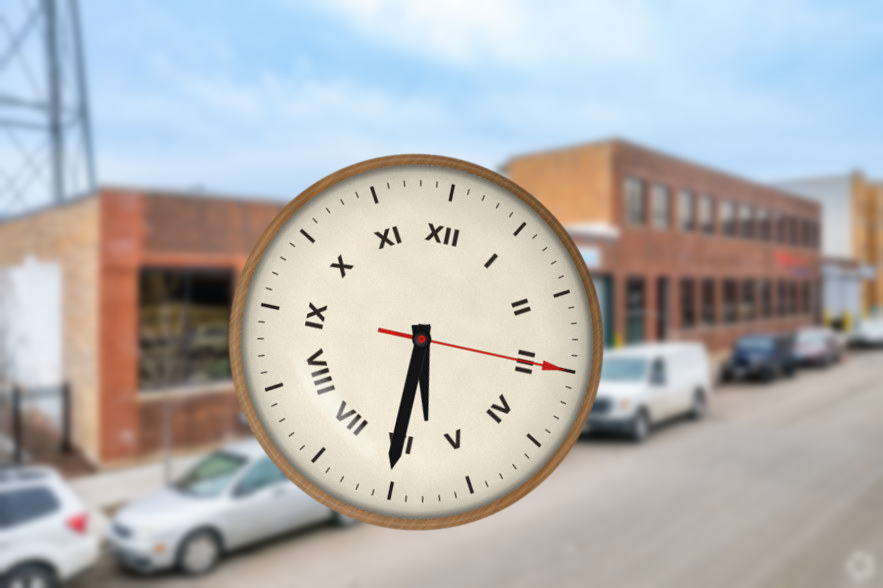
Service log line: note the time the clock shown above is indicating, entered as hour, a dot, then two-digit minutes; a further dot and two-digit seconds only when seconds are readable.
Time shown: 5.30.15
